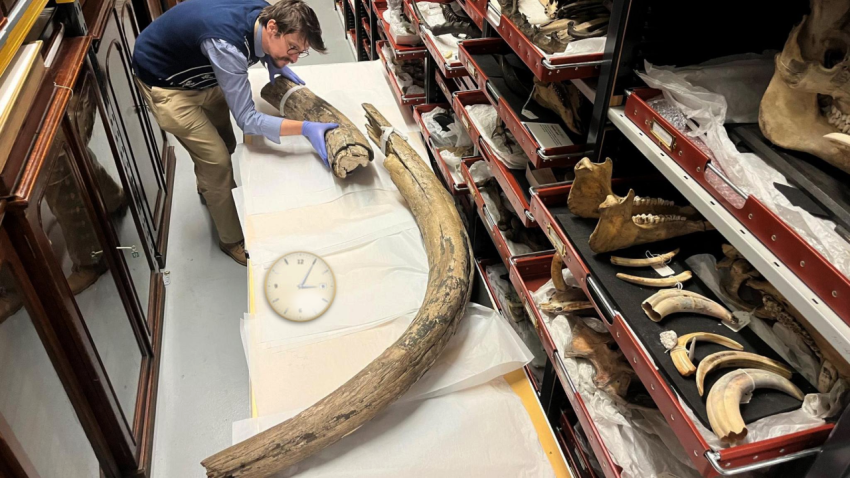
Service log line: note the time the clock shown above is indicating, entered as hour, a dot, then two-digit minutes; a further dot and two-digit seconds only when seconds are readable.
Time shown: 3.05
